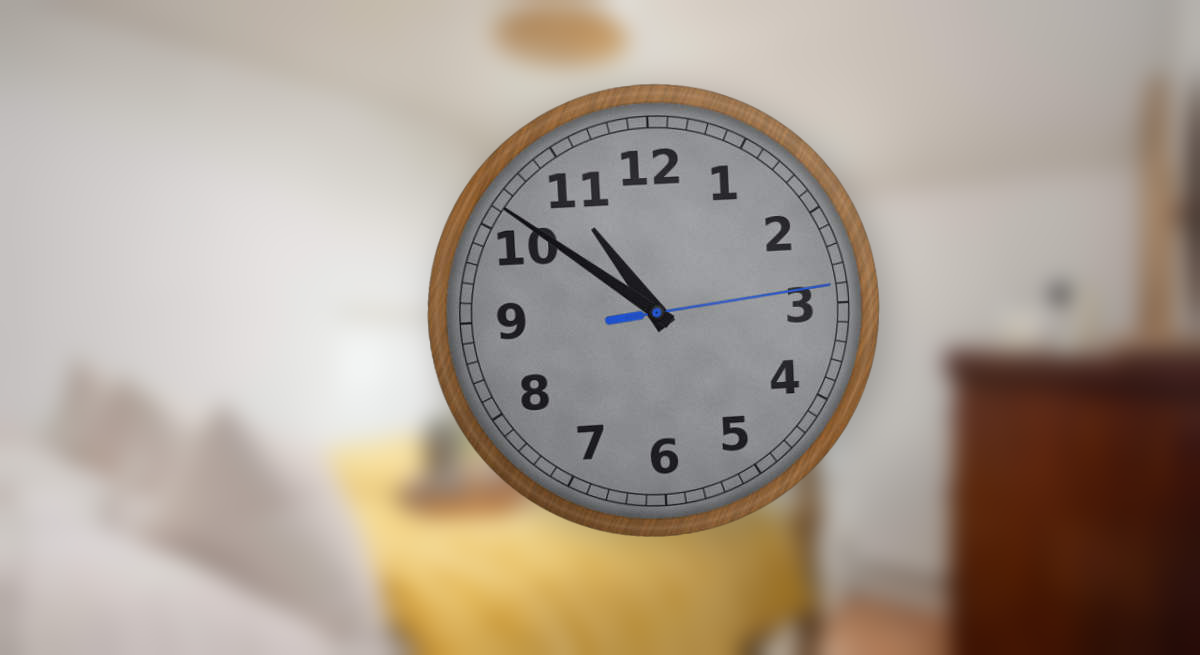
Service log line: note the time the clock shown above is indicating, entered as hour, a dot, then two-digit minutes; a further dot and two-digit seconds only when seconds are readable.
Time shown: 10.51.14
